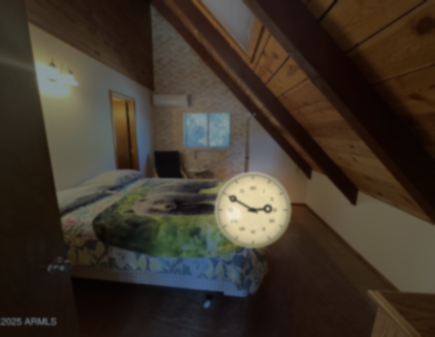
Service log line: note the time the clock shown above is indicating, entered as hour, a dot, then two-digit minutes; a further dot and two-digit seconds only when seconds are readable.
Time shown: 2.50
